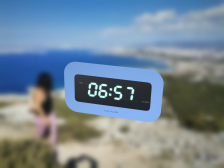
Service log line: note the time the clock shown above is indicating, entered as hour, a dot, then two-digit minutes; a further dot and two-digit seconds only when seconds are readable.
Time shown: 6.57
